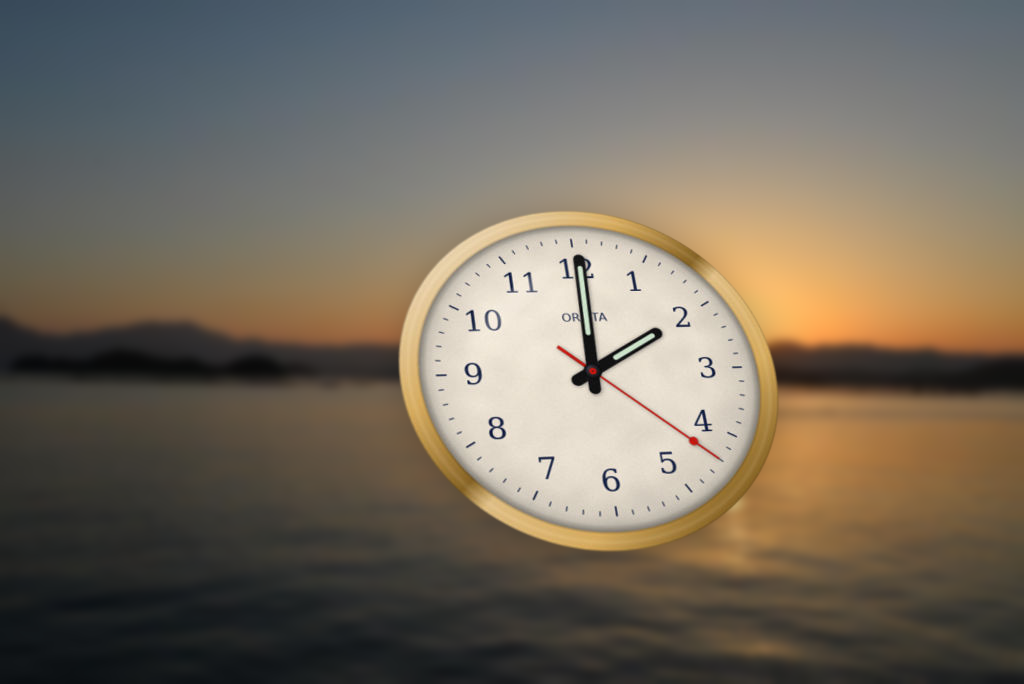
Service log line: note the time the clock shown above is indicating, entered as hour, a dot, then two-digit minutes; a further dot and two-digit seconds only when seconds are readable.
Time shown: 2.00.22
